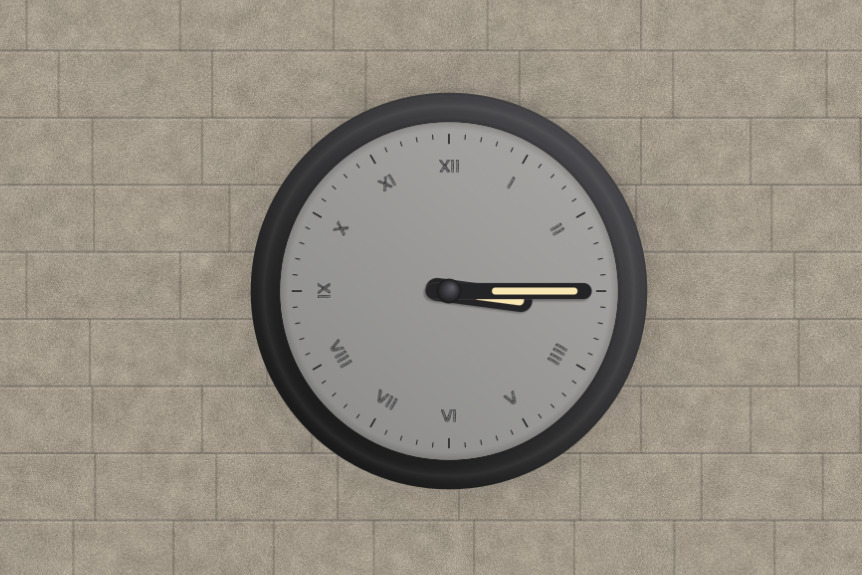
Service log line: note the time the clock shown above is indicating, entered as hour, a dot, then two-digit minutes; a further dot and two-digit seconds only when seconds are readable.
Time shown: 3.15
